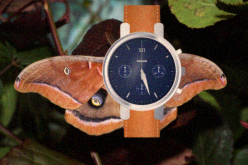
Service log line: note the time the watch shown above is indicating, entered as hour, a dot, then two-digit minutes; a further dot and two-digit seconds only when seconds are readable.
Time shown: 5.27
